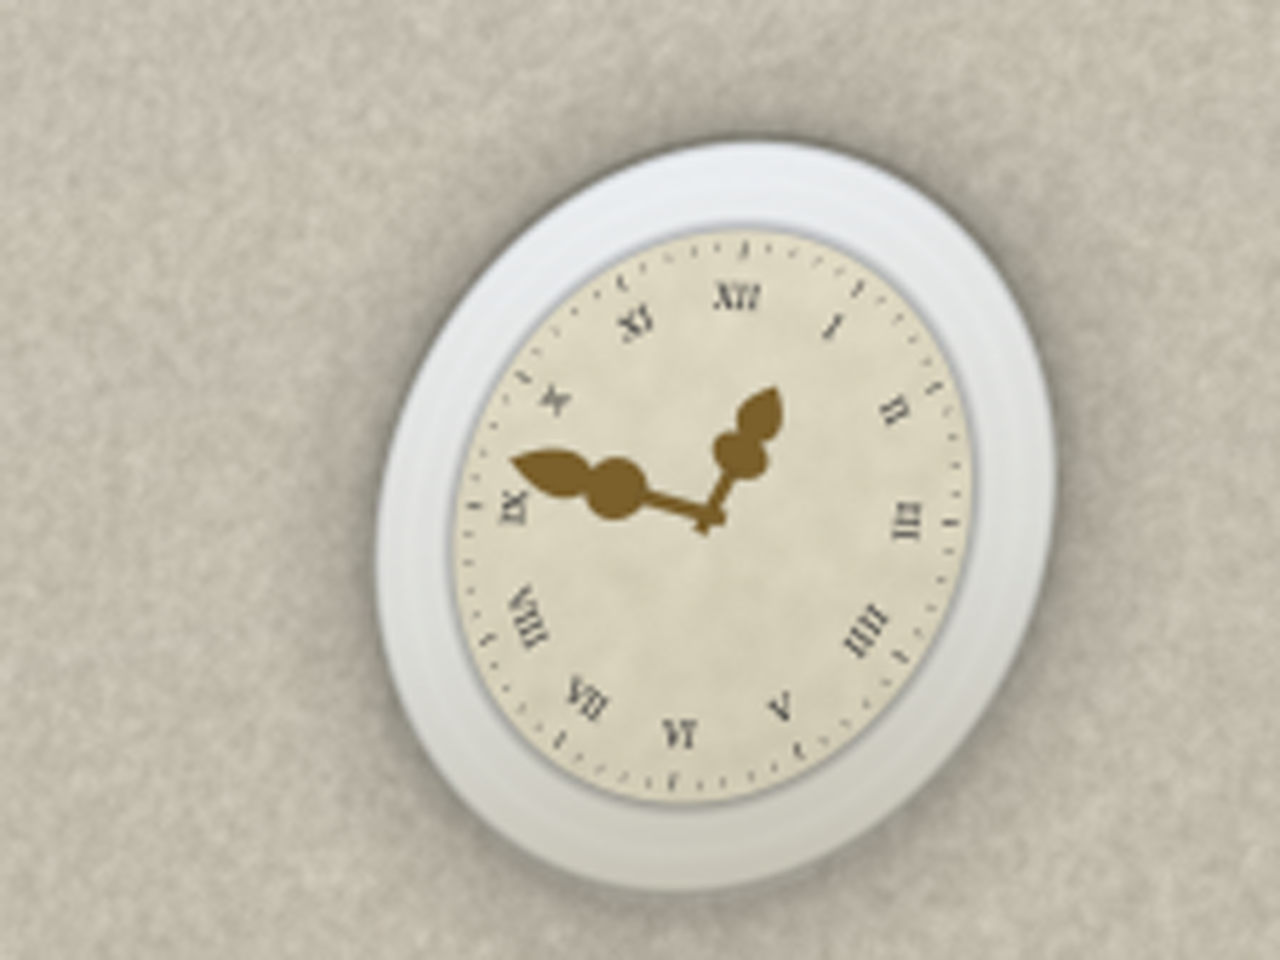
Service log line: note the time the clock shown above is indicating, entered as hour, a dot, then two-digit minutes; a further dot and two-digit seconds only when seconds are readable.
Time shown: 12.47
